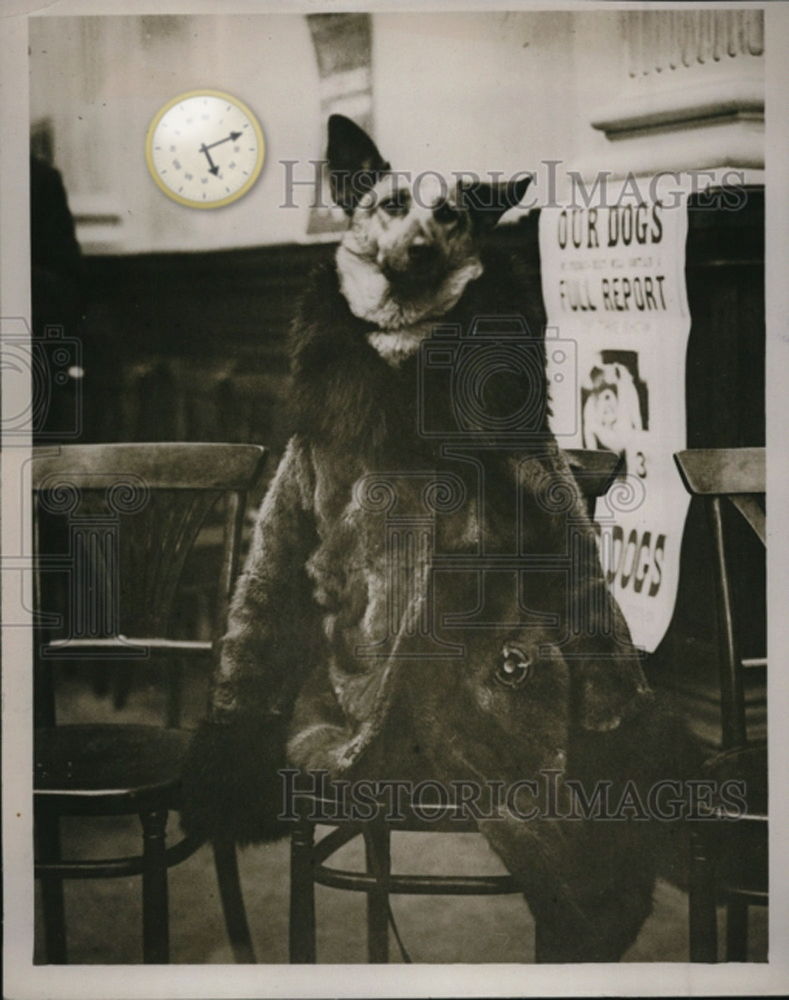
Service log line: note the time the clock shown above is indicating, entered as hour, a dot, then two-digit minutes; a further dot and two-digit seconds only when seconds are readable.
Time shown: 5.11
